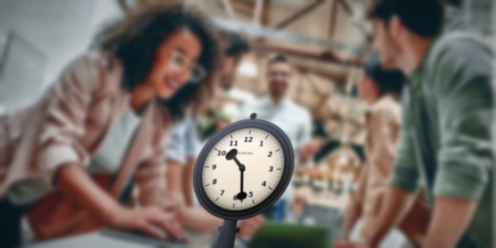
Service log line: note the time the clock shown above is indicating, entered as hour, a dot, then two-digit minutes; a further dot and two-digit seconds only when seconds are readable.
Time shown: 10.28
